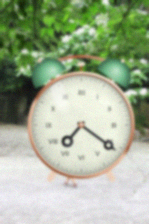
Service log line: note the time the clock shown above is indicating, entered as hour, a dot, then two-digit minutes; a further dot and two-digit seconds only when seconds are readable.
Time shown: 7.21
